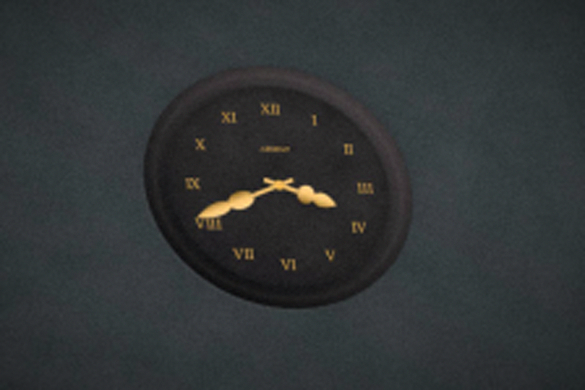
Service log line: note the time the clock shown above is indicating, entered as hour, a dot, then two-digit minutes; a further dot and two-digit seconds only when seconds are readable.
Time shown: 3.41
